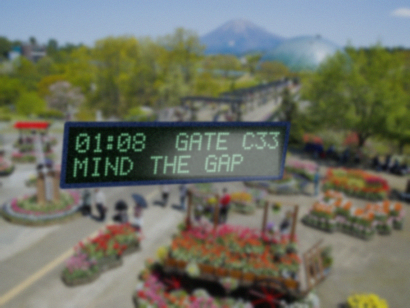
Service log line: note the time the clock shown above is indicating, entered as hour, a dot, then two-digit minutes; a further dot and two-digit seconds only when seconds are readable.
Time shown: 1.08
